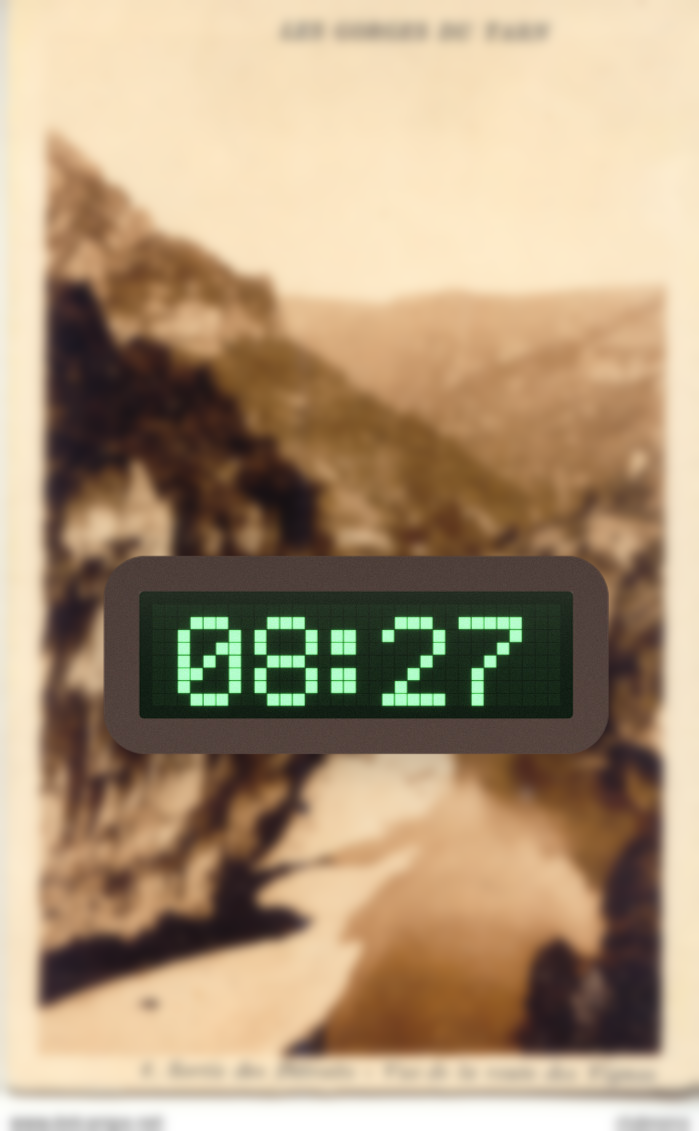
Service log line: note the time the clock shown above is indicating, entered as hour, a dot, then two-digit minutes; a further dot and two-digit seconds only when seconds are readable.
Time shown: 8.27
